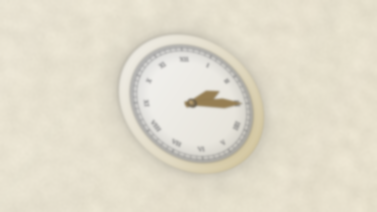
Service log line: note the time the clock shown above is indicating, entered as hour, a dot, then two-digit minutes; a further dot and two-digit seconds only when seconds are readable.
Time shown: 2.15
